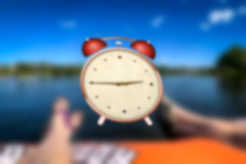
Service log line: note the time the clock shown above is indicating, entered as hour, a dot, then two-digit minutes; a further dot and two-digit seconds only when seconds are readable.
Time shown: 2.45
